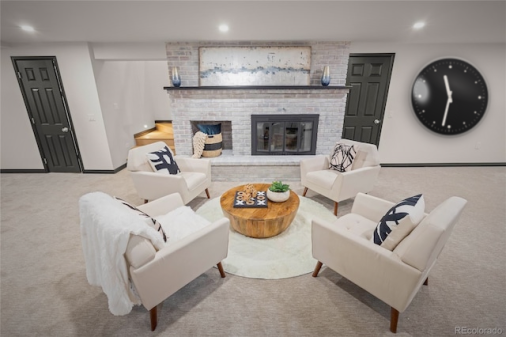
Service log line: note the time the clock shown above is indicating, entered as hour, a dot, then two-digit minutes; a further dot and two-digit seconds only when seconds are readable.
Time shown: 11.32
